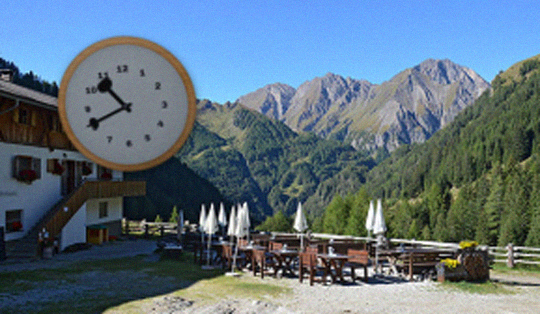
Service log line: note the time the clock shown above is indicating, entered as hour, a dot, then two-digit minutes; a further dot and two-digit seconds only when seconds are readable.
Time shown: 10.41
